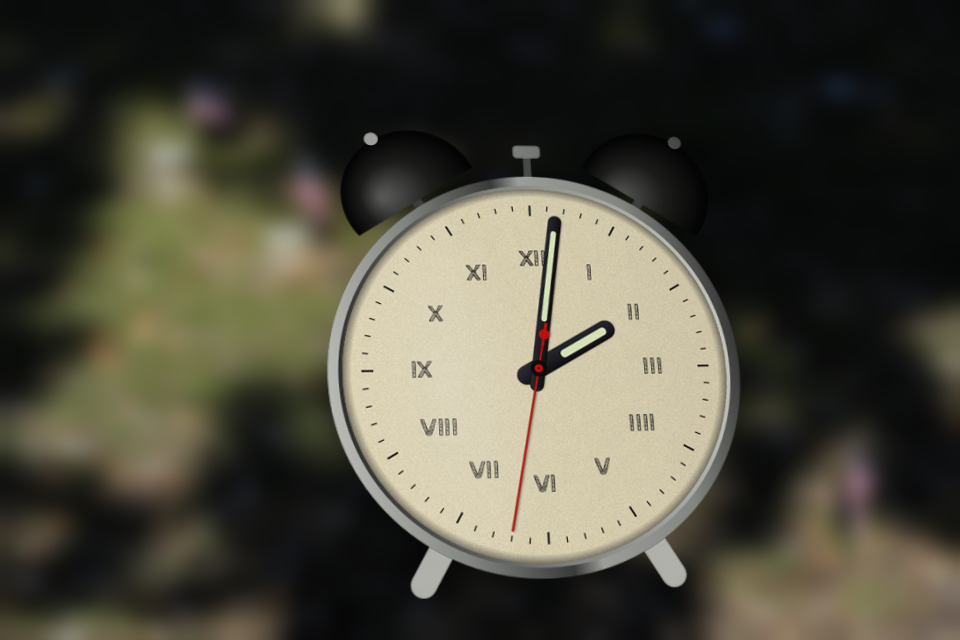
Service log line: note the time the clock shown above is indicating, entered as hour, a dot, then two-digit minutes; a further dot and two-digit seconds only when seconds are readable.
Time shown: 2.01.32
